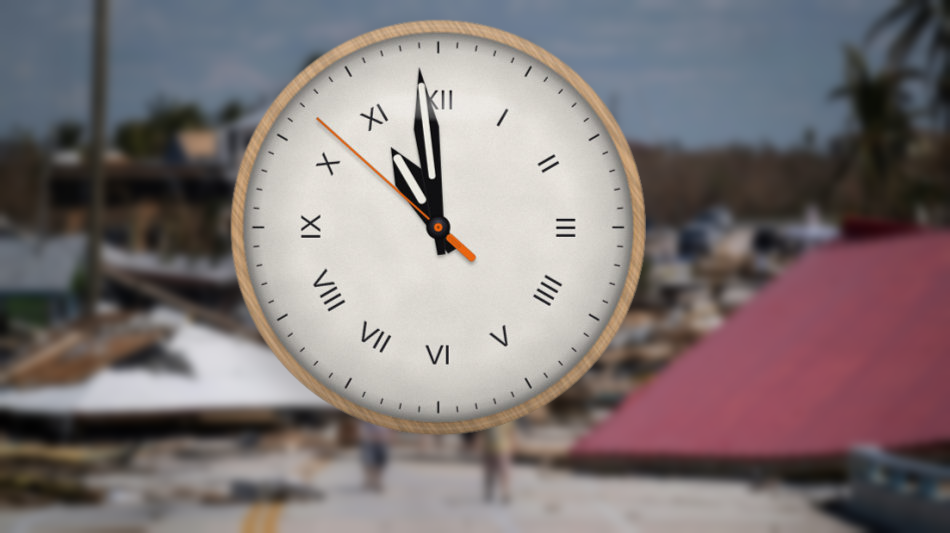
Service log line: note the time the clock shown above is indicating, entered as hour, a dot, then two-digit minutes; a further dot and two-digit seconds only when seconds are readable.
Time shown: 10.58.52
